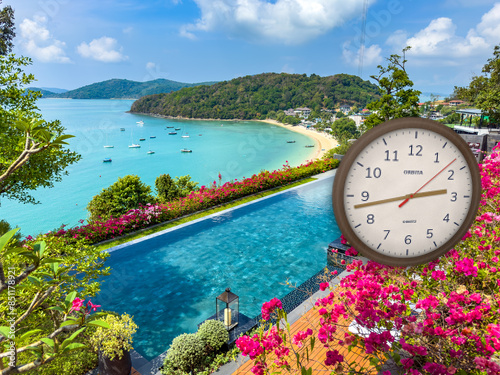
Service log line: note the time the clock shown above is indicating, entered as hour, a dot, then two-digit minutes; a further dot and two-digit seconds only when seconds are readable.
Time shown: 2.43.08
